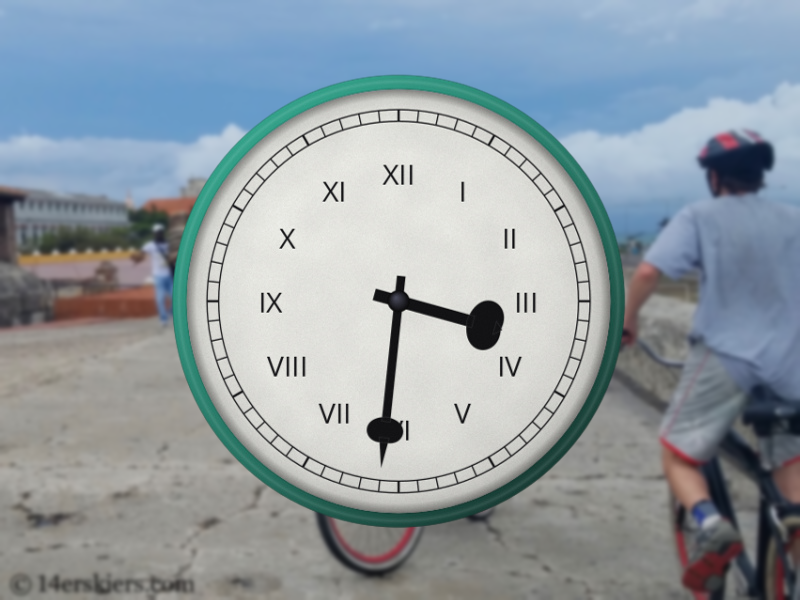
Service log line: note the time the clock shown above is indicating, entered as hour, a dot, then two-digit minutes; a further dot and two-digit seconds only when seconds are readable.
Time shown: 3.31
